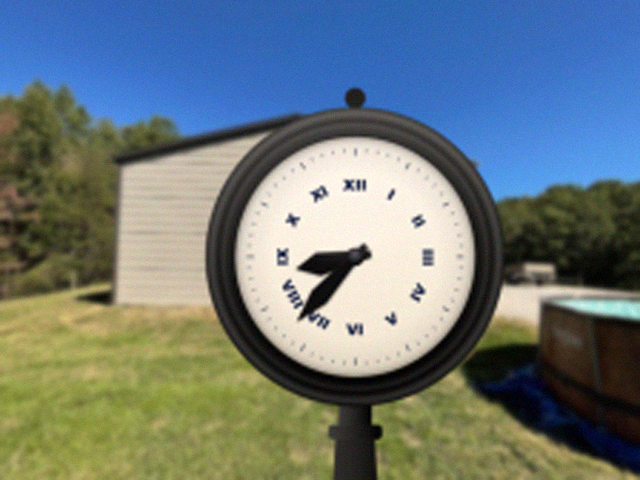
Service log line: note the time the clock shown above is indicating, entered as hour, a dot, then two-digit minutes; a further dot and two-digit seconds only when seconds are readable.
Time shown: 8.37
